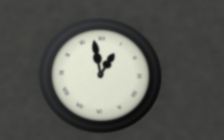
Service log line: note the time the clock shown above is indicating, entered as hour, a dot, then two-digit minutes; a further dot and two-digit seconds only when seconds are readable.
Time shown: 12.58
